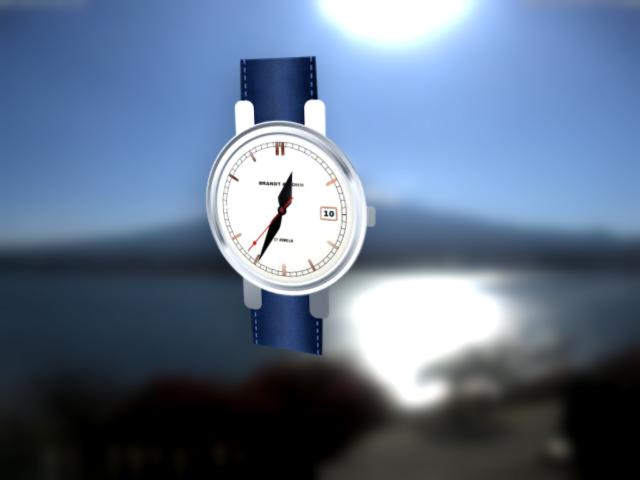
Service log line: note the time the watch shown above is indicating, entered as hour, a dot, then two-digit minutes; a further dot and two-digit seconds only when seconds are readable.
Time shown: 12.34.37
